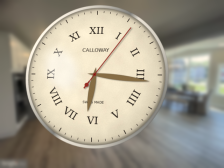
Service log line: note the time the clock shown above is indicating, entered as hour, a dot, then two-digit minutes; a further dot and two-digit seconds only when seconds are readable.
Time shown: 6.16.06
